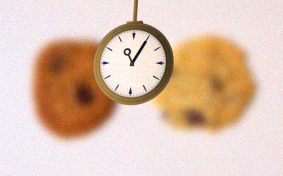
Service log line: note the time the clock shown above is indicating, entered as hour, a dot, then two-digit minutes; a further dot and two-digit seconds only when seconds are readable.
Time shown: 11.05
